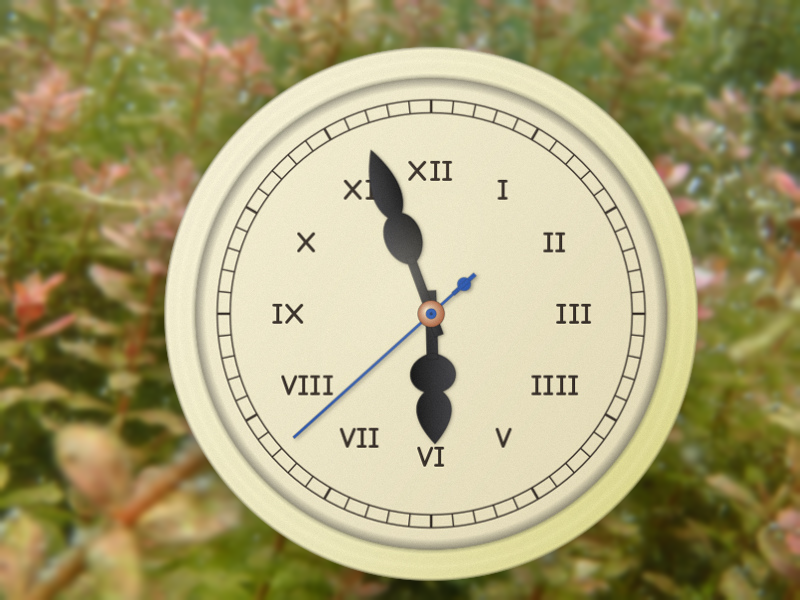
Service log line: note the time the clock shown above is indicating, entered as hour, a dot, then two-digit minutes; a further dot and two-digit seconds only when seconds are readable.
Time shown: 5.56.38
